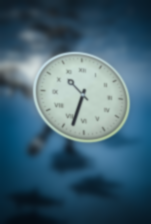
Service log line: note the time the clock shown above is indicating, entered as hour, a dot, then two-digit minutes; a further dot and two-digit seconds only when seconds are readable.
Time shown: 10.33
